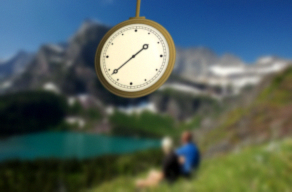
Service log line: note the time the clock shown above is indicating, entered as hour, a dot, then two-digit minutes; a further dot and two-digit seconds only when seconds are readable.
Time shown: 1.38
